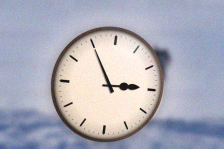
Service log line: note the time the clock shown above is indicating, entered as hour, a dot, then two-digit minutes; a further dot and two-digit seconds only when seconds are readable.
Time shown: 2.55
